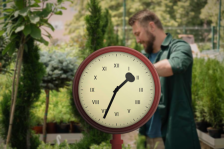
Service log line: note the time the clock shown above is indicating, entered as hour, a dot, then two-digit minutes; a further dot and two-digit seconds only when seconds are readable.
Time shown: 1.34
